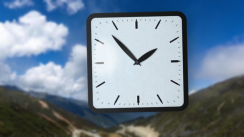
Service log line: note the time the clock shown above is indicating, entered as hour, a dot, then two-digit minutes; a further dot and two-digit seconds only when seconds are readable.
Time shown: 1.53
